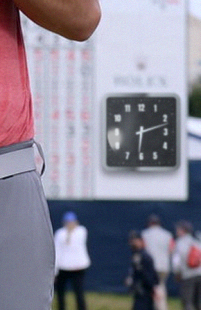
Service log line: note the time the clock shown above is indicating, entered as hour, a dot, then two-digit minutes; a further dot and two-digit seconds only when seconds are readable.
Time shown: 6.12
